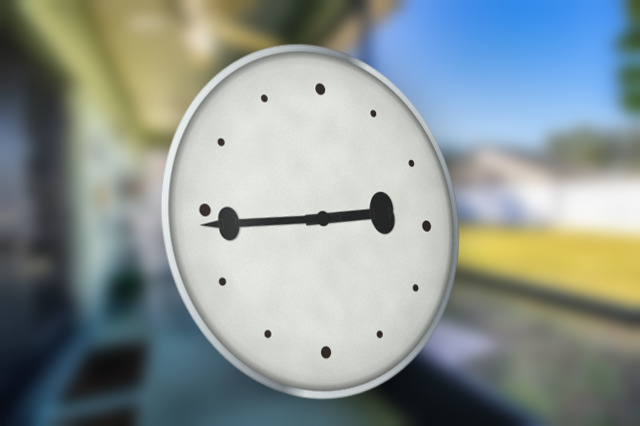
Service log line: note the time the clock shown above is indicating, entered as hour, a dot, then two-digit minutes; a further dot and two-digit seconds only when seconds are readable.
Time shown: 2.44
